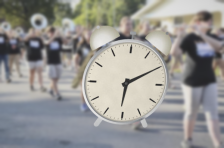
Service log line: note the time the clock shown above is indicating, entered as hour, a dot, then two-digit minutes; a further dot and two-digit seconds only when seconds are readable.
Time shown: 6.10
